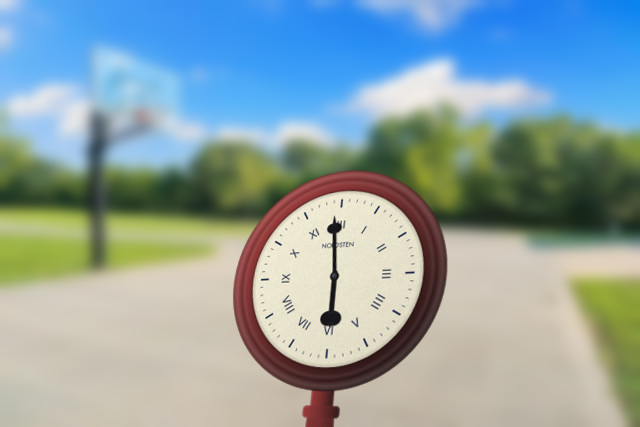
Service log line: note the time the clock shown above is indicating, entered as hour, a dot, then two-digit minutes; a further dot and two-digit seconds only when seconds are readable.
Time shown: 5.59
